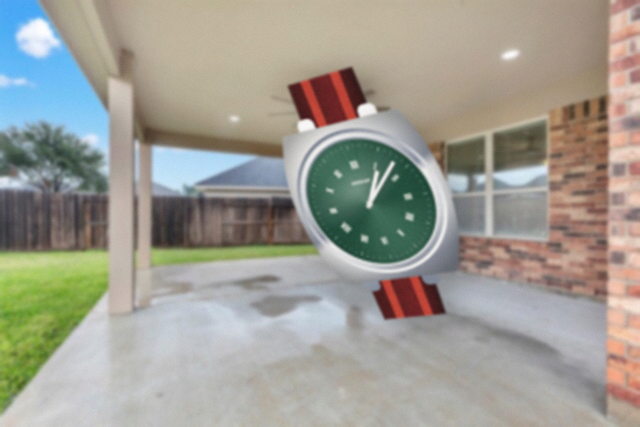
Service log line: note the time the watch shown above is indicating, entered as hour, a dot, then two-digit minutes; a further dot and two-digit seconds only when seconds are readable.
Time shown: 1.08
